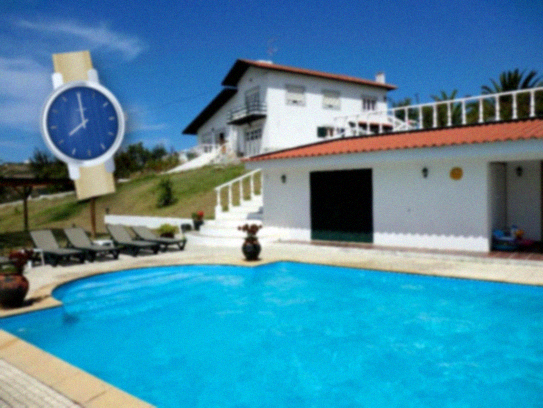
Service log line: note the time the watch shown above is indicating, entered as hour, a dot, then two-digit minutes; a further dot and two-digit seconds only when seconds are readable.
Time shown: 8.00
